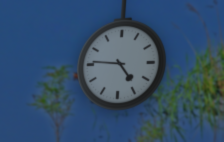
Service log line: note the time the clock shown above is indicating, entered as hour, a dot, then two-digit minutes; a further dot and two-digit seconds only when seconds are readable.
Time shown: 4.46
